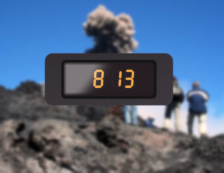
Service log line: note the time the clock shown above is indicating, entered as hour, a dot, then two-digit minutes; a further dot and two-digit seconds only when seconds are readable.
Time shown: 8.13
